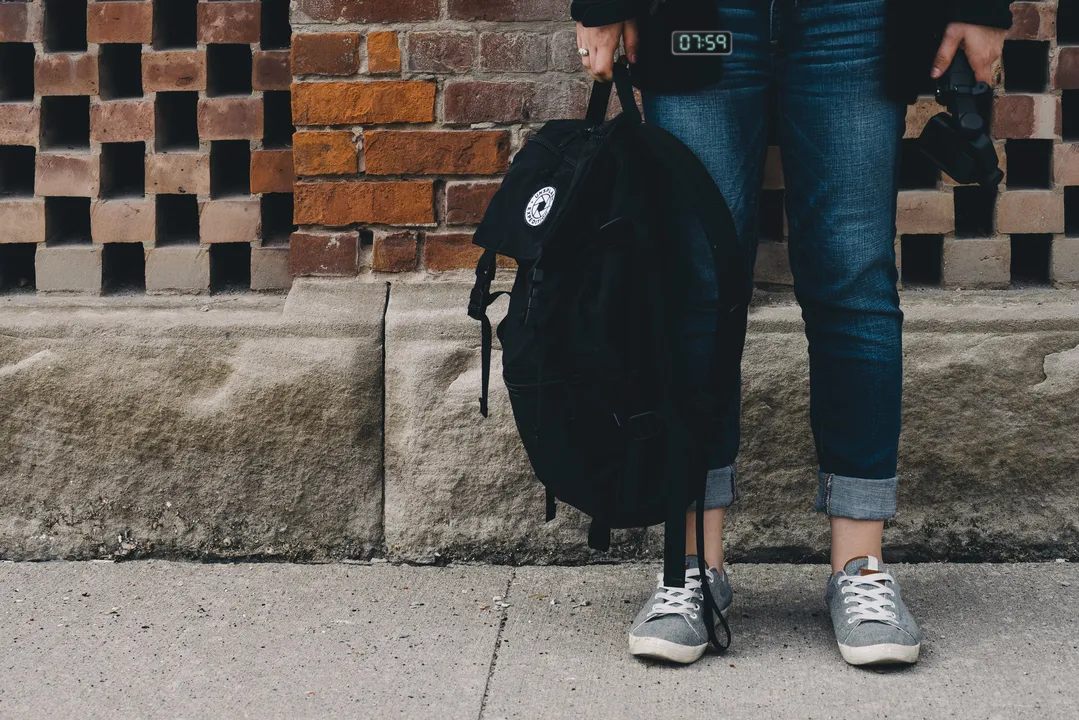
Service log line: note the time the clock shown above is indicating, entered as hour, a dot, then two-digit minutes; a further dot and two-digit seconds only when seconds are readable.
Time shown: 7.59
